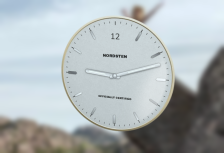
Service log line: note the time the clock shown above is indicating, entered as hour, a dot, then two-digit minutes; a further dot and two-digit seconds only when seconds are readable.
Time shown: 9.12
